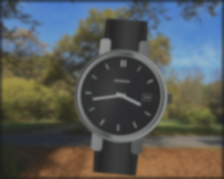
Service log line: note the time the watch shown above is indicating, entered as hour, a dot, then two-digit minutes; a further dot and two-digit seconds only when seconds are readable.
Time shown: 3.43
